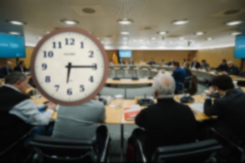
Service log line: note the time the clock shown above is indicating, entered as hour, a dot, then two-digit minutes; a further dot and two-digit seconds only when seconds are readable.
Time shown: 6.15
